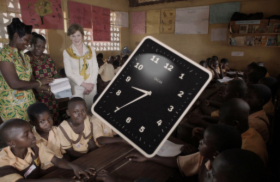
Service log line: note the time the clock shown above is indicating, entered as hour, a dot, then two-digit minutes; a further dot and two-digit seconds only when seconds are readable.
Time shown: 8.35
